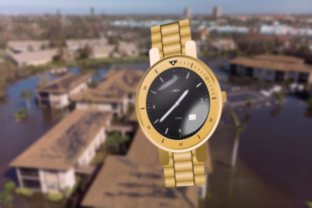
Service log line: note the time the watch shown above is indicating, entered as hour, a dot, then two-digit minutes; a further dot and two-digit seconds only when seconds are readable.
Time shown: 1.39
